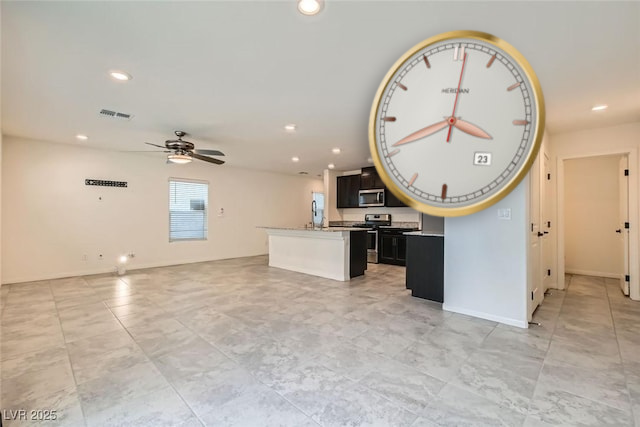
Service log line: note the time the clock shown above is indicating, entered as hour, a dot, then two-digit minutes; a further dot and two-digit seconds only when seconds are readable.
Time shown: 3.41.01
